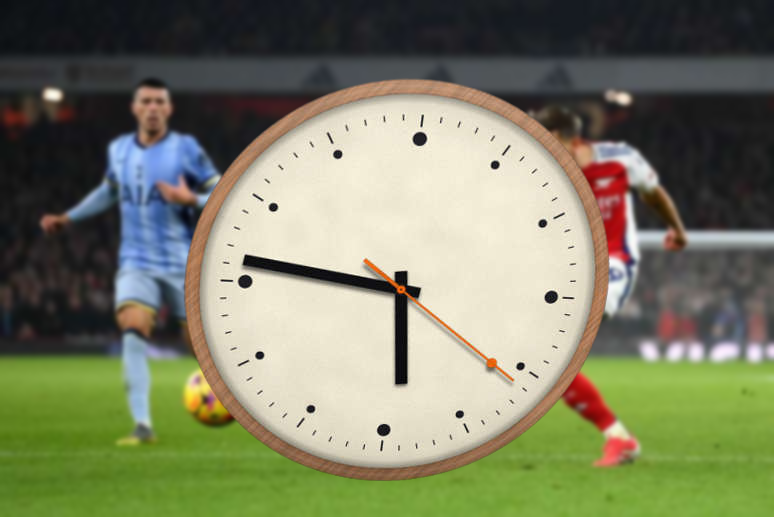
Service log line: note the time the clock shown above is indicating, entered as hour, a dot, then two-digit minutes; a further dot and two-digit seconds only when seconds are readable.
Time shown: 5.46.21
